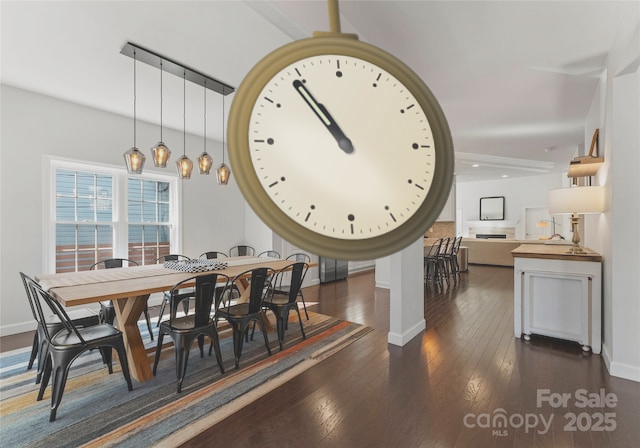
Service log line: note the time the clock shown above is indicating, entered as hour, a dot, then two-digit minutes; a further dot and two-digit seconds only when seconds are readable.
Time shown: 10.54
